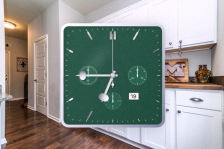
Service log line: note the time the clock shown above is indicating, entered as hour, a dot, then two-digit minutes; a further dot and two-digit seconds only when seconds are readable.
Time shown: 6.45
